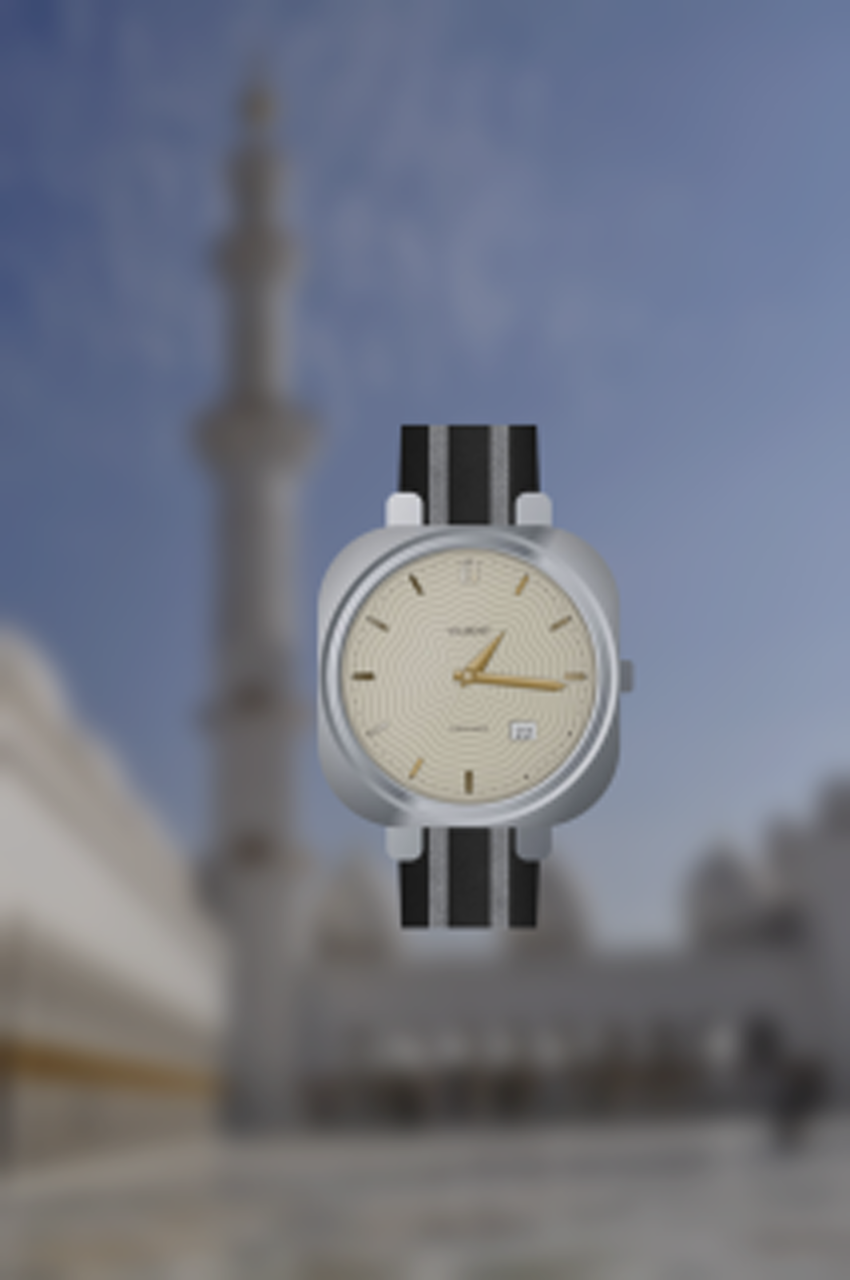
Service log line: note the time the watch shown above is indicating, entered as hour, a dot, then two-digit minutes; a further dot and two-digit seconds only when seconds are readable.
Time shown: 1.16
